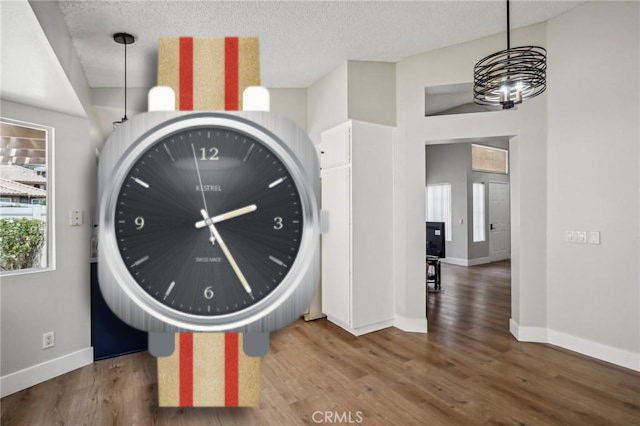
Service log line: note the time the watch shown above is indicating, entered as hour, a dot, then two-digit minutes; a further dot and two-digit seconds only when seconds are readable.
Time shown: 2.24.58
